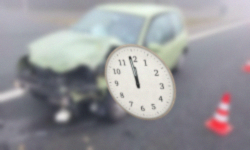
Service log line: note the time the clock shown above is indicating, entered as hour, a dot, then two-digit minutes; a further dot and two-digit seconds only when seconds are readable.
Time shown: 11.59
